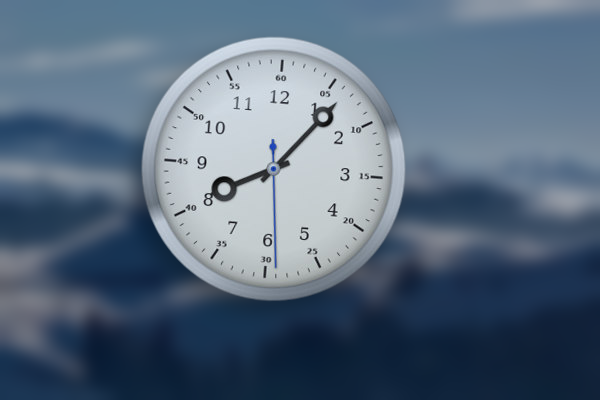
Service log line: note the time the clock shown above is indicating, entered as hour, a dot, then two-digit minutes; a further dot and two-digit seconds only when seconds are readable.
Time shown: 8.06.29
